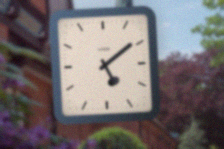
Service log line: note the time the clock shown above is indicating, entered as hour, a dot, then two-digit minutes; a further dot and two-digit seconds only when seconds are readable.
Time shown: 5.09
